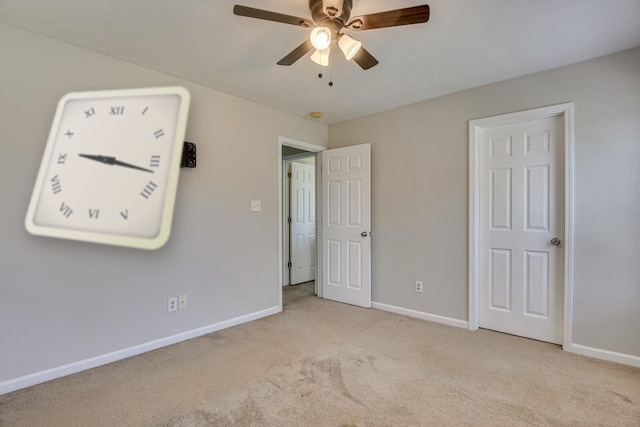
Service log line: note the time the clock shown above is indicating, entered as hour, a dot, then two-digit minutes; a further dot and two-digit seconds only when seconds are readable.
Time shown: 9.17
